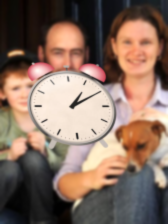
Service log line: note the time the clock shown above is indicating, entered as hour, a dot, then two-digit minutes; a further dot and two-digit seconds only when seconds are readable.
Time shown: 1.10
